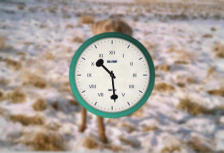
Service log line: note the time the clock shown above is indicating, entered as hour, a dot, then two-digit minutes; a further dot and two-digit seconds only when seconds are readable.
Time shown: 10.29
